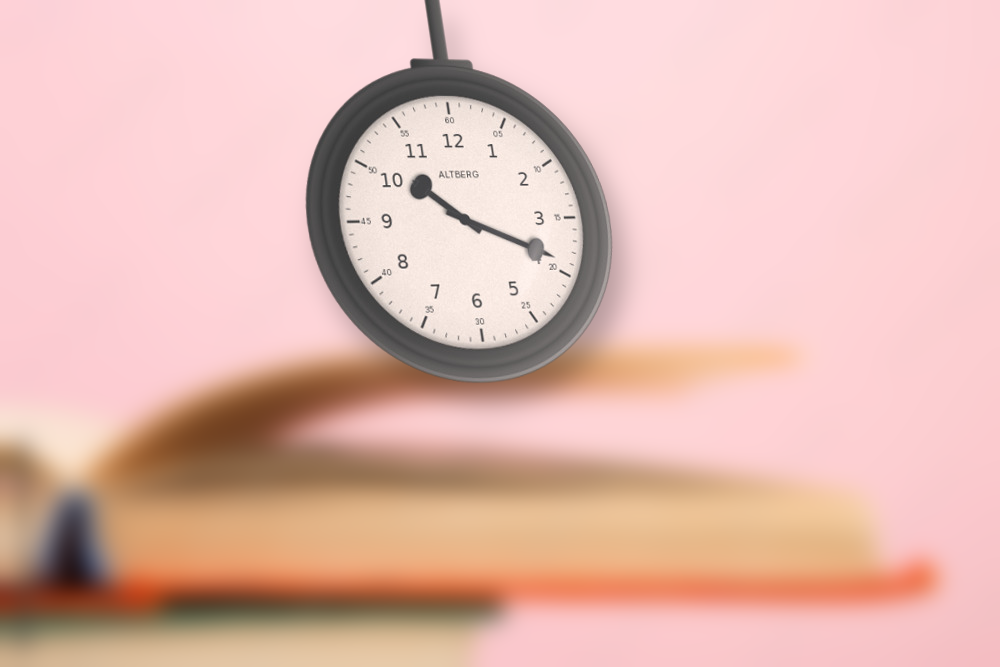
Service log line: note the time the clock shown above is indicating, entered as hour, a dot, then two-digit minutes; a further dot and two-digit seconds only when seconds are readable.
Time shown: 10.19
